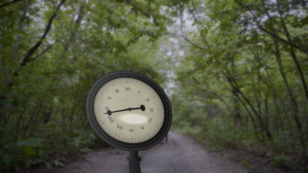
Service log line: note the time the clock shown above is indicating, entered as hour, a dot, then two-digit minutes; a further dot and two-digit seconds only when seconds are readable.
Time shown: 2.43
